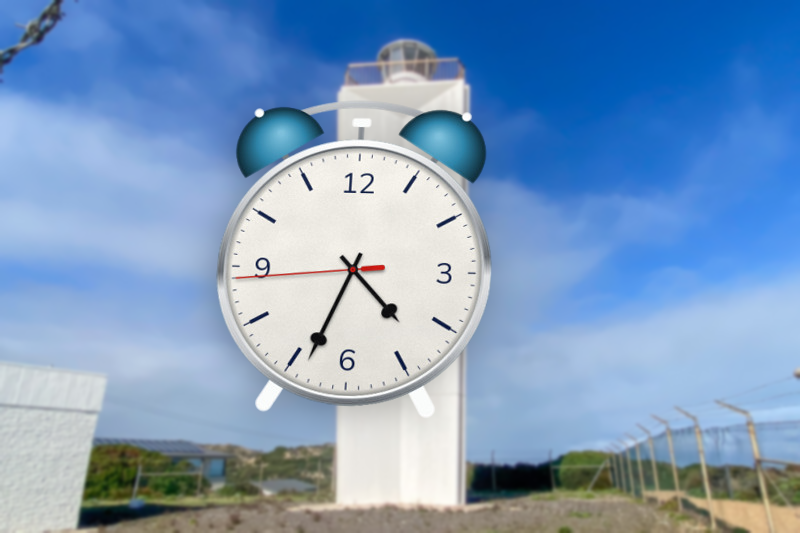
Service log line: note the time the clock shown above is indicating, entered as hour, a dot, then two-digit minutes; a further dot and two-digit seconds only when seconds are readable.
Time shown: 4.33.44
